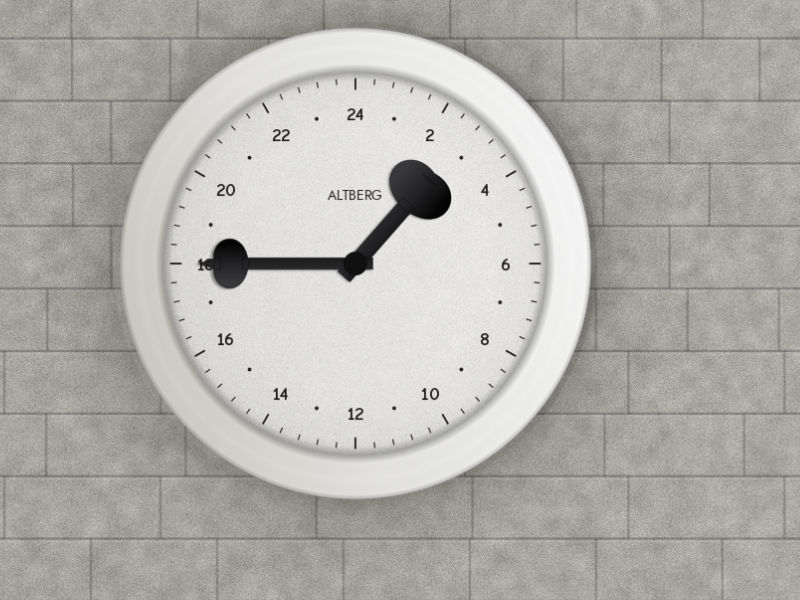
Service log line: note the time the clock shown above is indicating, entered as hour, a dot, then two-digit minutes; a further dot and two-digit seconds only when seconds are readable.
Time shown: 2.45
